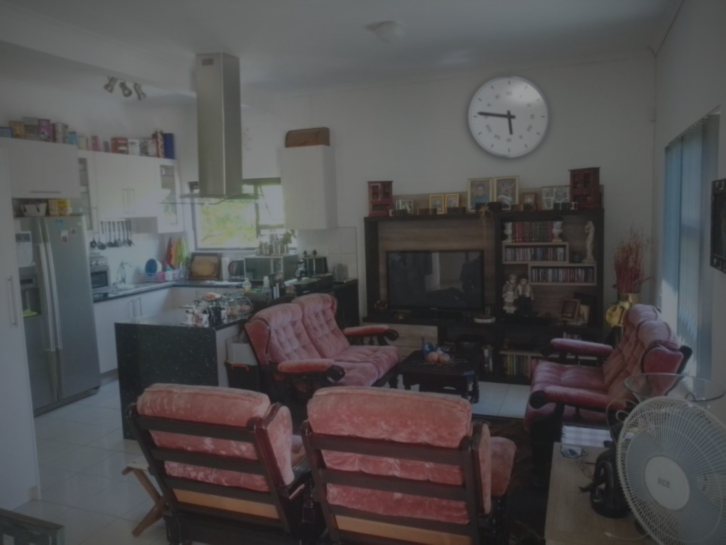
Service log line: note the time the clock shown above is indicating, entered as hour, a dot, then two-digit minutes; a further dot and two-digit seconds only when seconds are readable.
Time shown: 5.46
